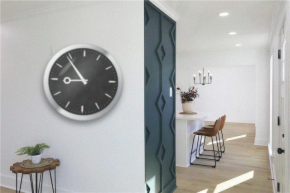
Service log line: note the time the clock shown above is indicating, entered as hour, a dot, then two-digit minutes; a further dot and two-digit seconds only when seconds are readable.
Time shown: 8.54
